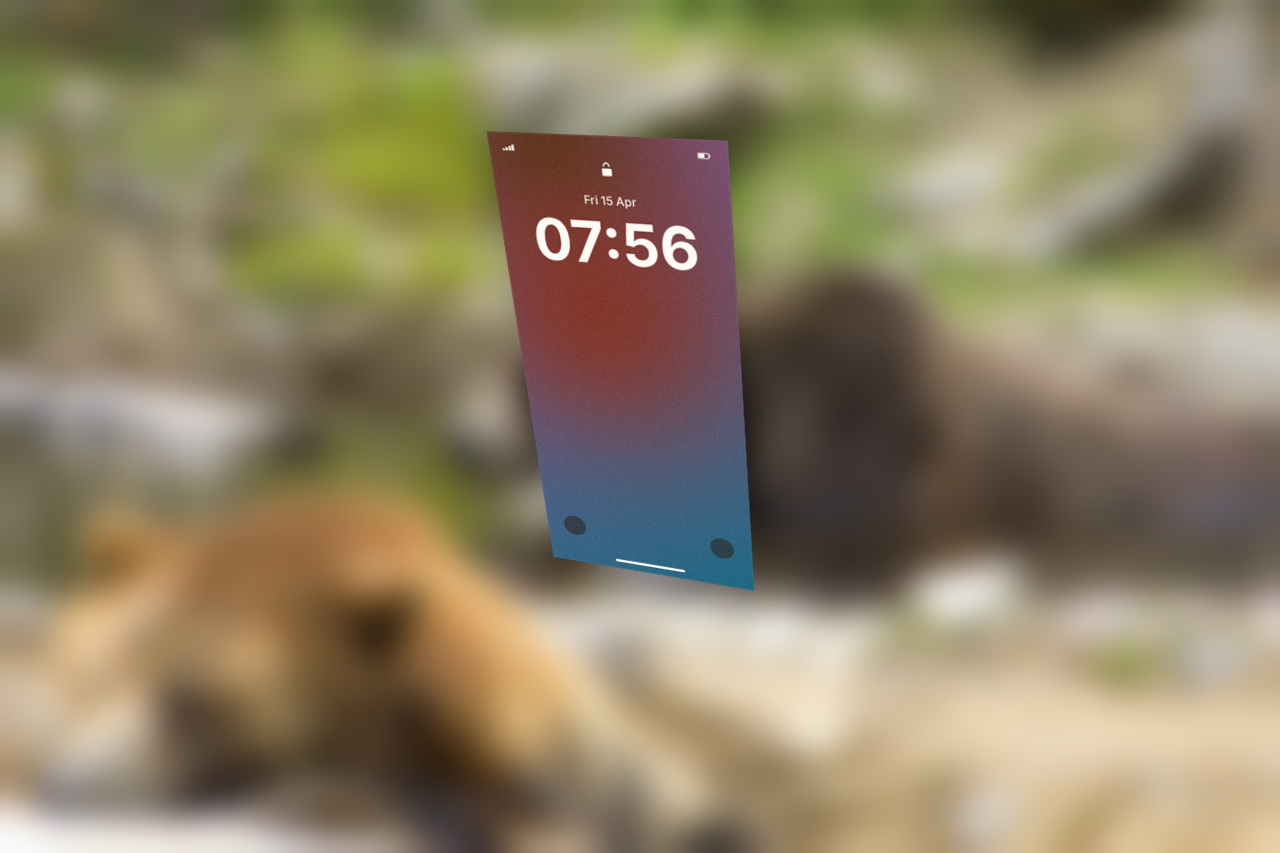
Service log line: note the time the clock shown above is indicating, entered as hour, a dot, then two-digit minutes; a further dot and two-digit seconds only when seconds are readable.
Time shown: 7.56
